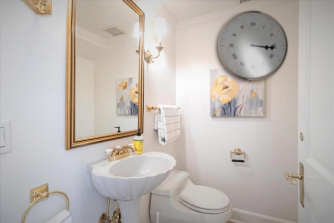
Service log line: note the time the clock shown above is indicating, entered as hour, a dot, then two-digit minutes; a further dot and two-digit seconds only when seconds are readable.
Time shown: 3.16
